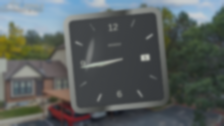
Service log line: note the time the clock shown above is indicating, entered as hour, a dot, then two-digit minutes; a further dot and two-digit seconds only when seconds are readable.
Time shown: 8.44
